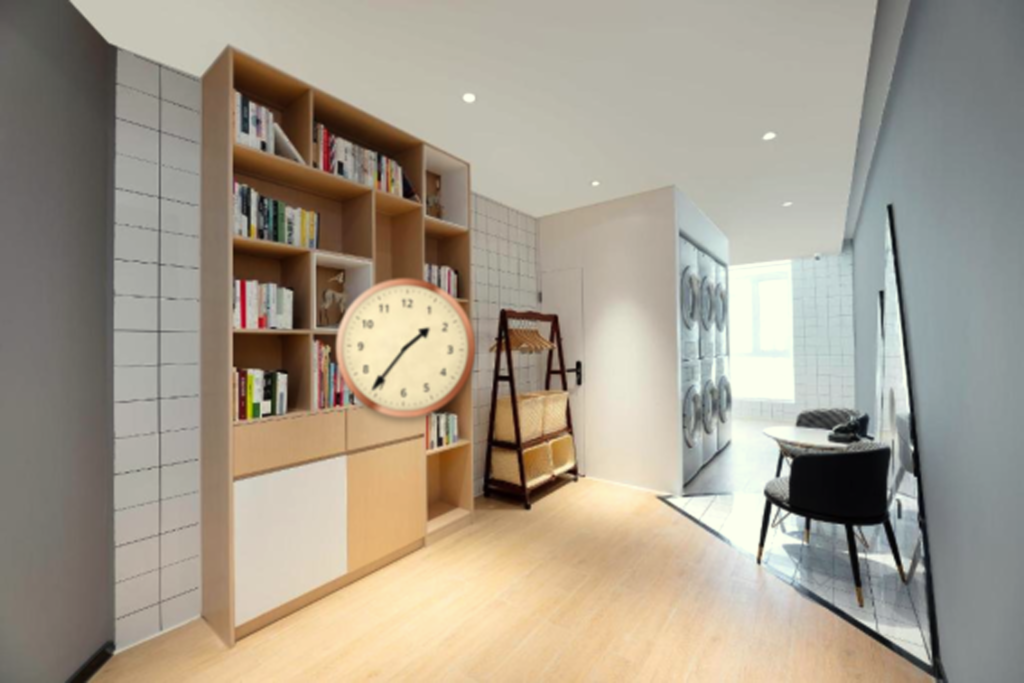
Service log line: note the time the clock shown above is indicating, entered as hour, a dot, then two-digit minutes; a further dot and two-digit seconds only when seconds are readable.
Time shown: 1.36
